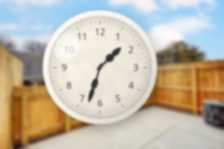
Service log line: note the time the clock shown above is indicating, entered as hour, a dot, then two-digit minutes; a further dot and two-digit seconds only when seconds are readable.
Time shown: 1.33
